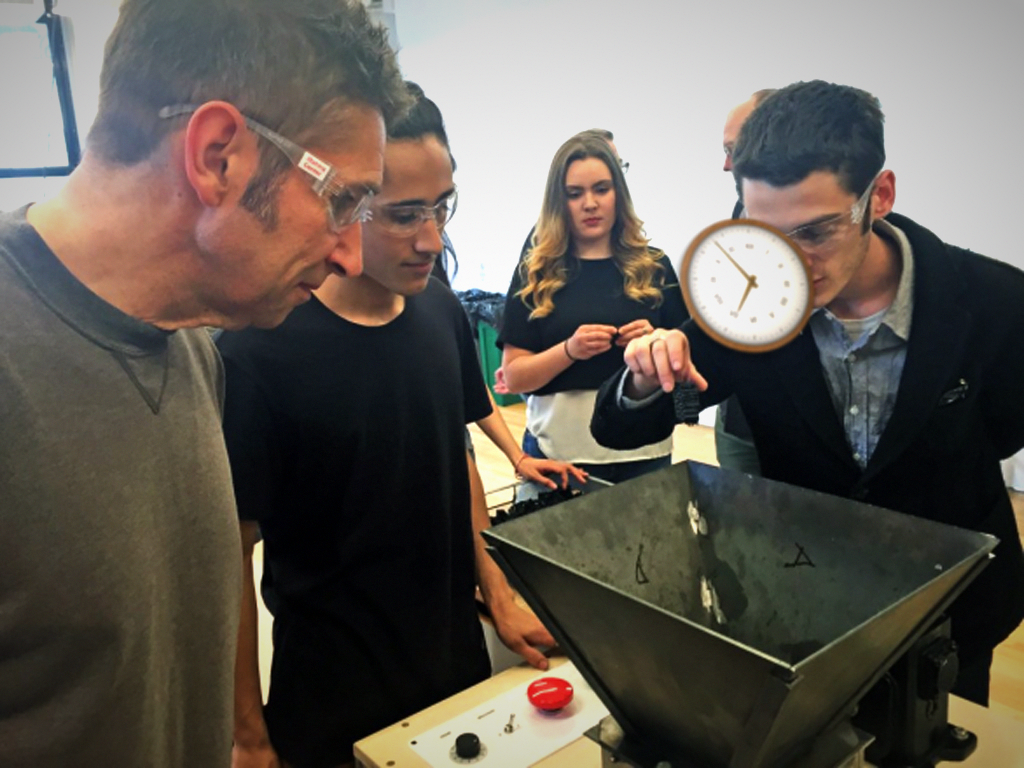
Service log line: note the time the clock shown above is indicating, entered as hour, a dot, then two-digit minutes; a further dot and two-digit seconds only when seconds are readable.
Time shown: 6.53
